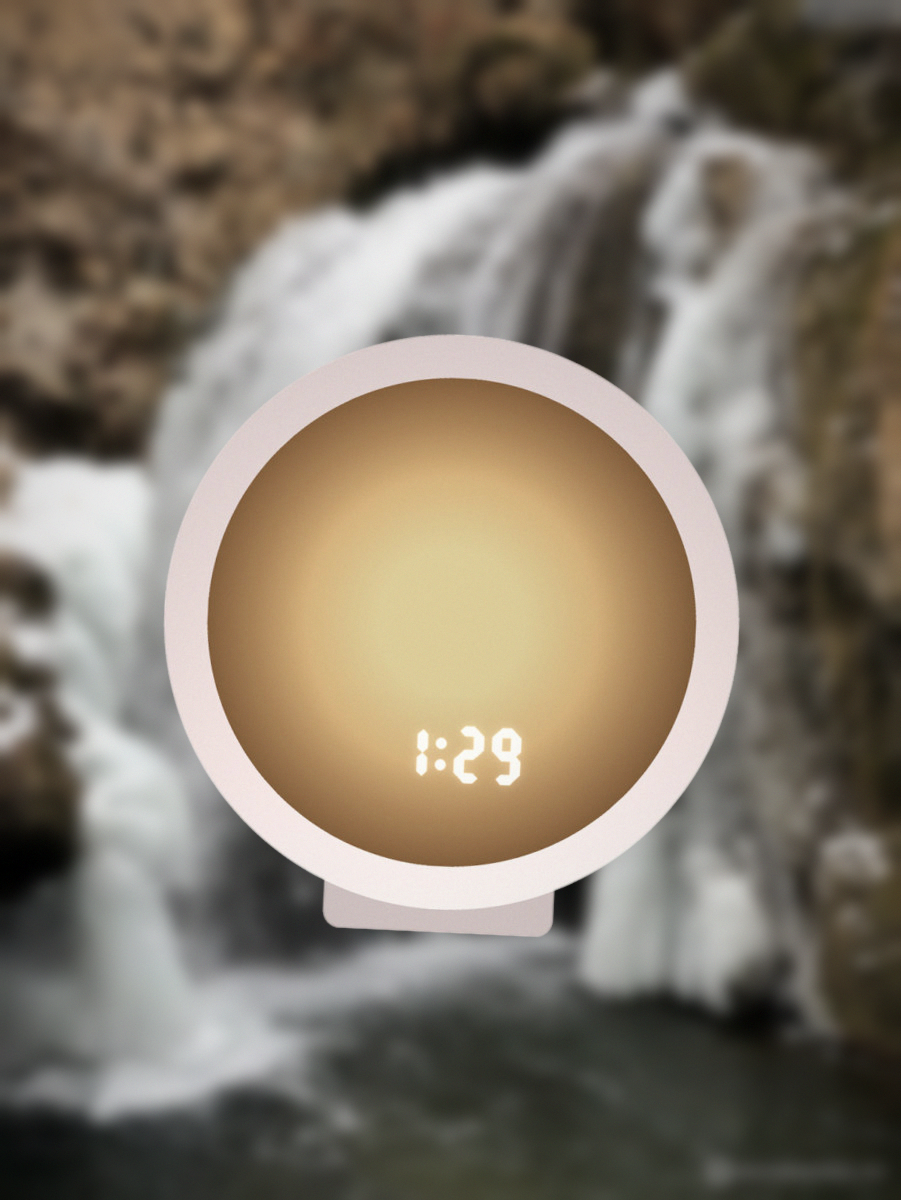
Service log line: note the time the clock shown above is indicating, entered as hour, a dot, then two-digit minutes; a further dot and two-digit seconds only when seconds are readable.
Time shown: 1.29
